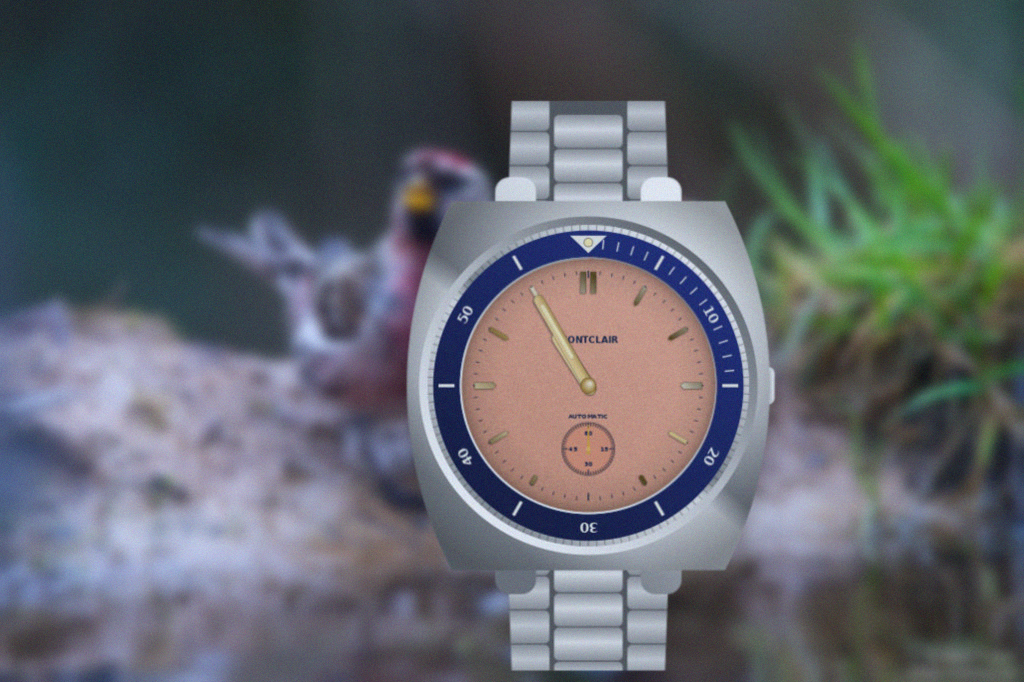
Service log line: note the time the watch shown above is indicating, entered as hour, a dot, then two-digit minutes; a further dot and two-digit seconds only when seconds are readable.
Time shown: 10.55
